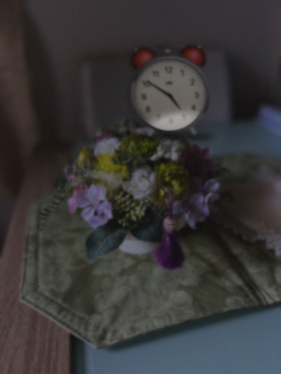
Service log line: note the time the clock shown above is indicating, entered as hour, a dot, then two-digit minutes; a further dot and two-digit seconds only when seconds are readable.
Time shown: 4.51
